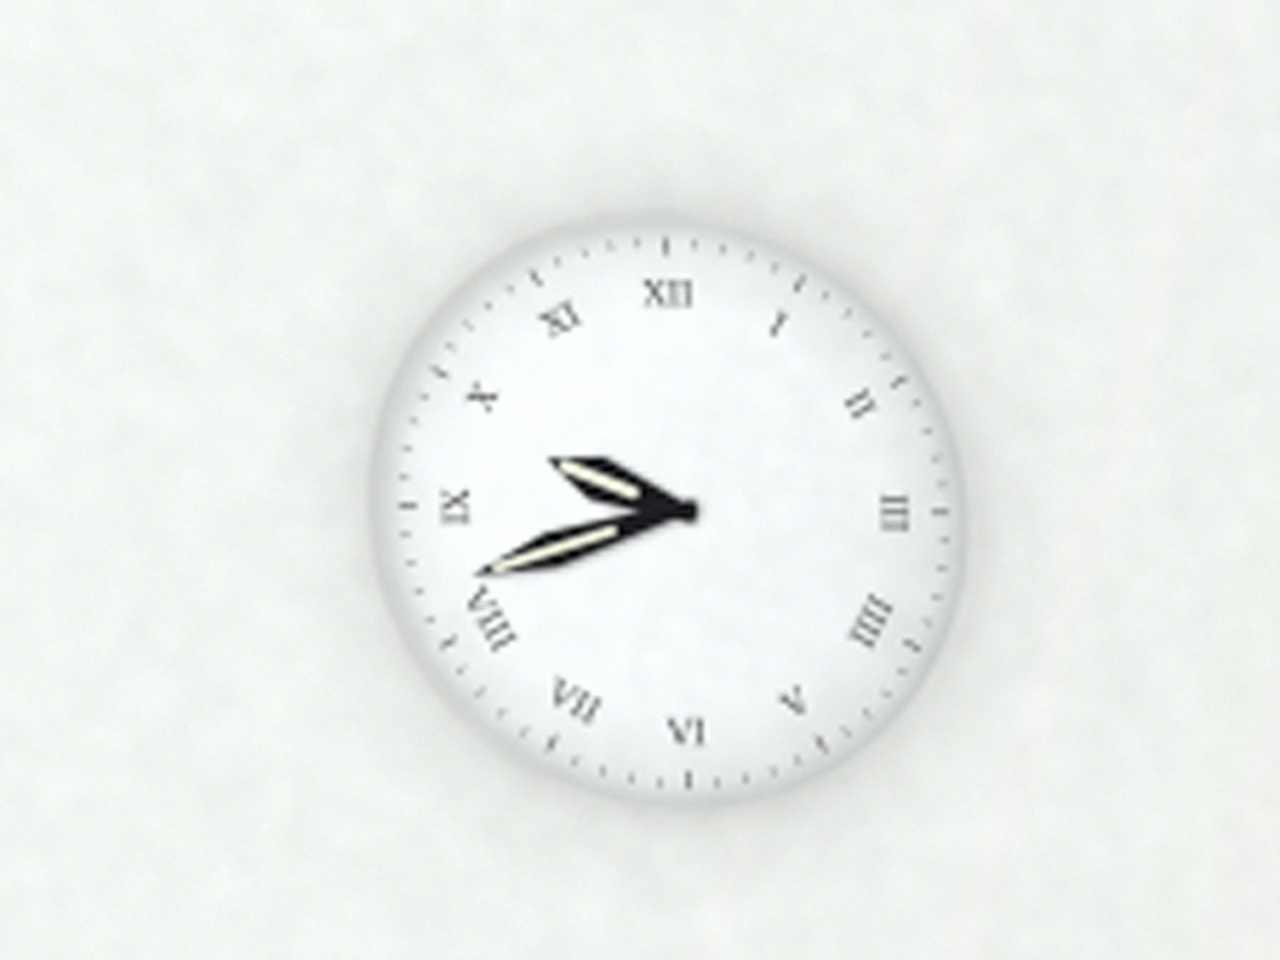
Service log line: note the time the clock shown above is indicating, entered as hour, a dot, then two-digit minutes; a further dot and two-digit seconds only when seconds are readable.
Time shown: 9.42
